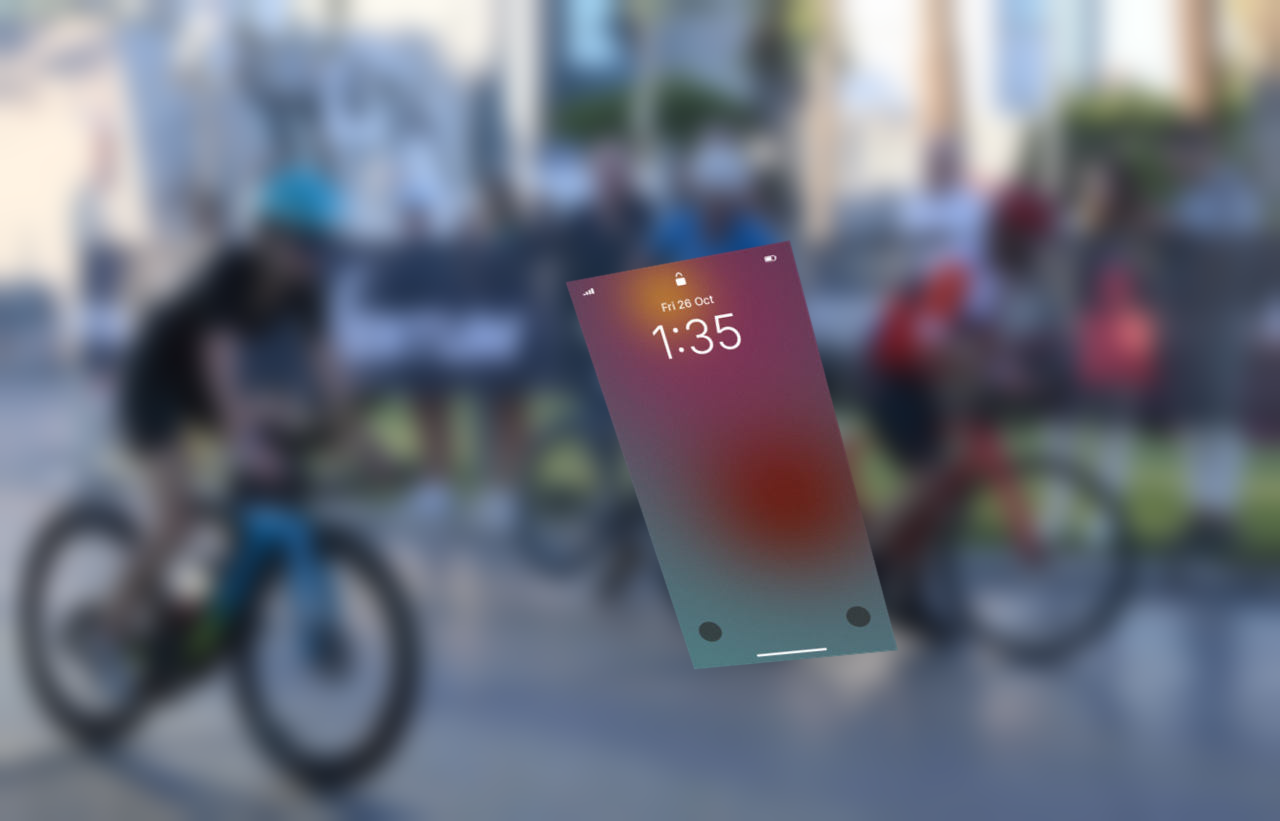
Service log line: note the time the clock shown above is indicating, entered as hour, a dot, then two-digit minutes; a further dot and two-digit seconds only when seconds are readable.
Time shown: 1.35
